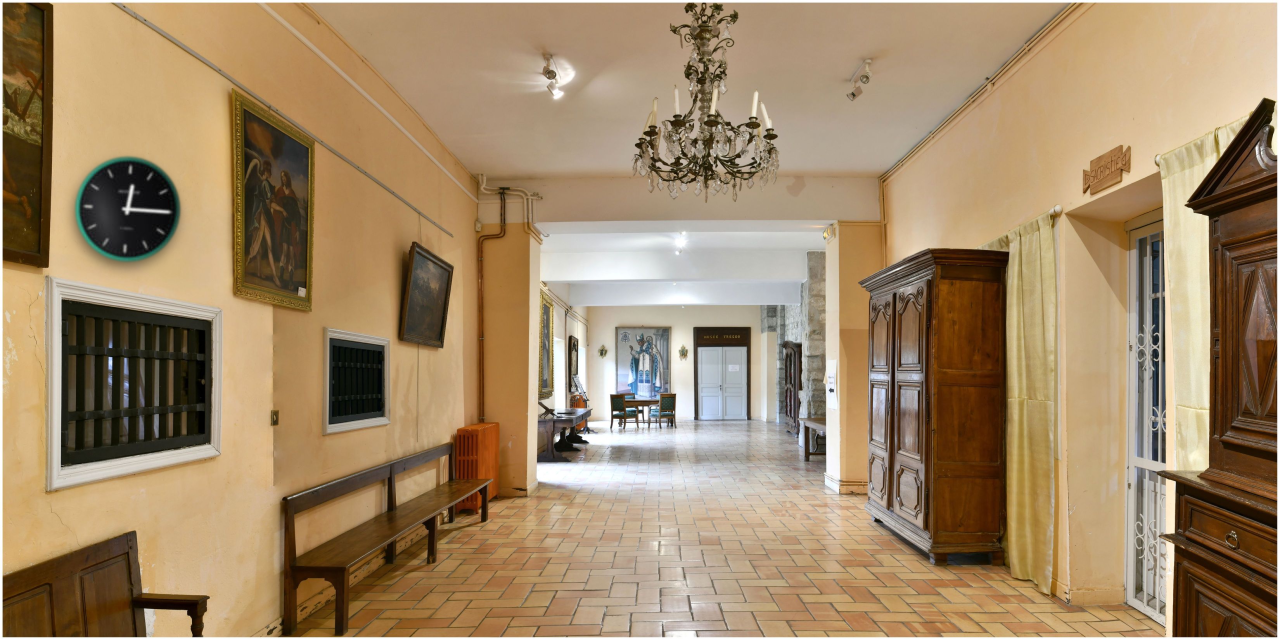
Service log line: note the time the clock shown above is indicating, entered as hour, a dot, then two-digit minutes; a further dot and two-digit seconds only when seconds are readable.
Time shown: 12.15
